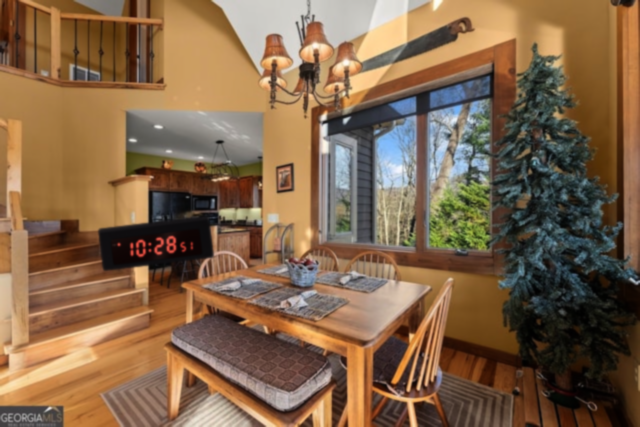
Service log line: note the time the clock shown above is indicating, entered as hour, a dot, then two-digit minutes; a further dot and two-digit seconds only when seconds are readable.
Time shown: 10.28
